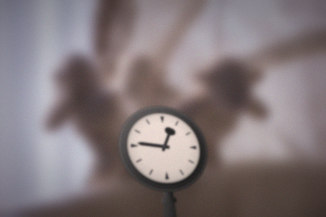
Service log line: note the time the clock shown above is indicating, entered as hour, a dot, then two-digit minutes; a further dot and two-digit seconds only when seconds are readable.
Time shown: 12.46
